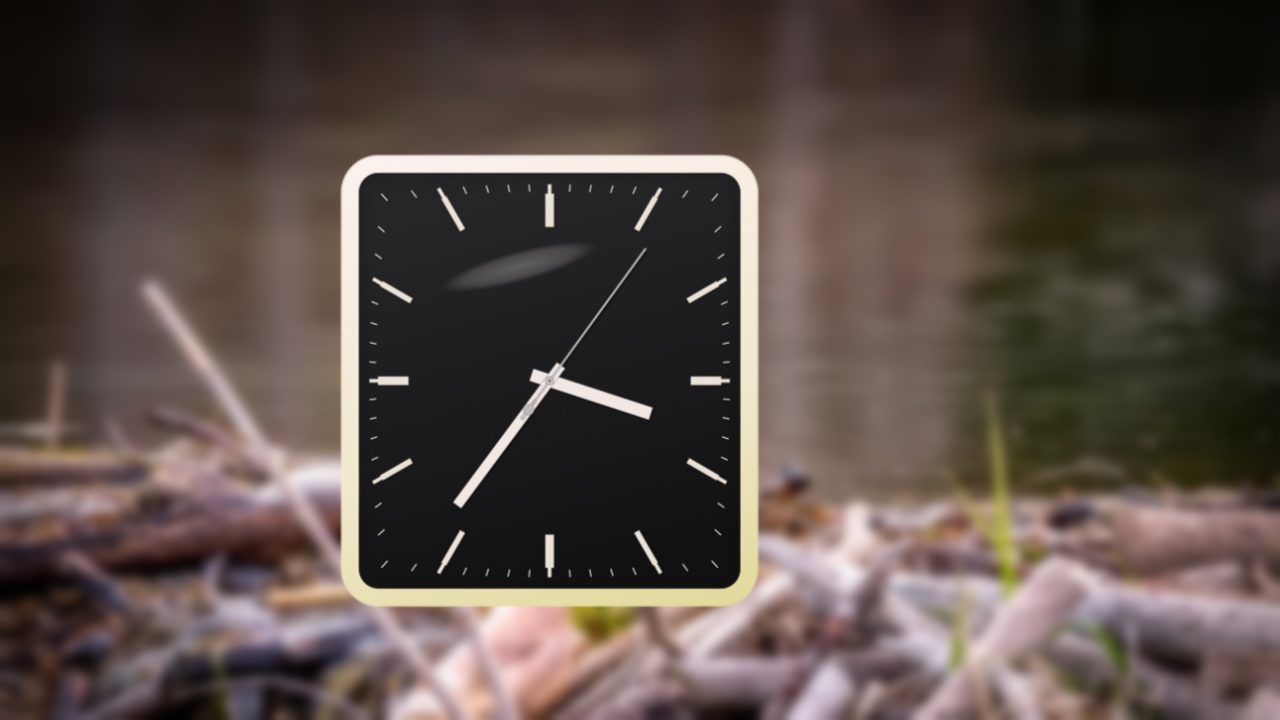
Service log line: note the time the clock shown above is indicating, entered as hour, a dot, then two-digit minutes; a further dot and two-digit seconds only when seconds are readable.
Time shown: 3.36.06
